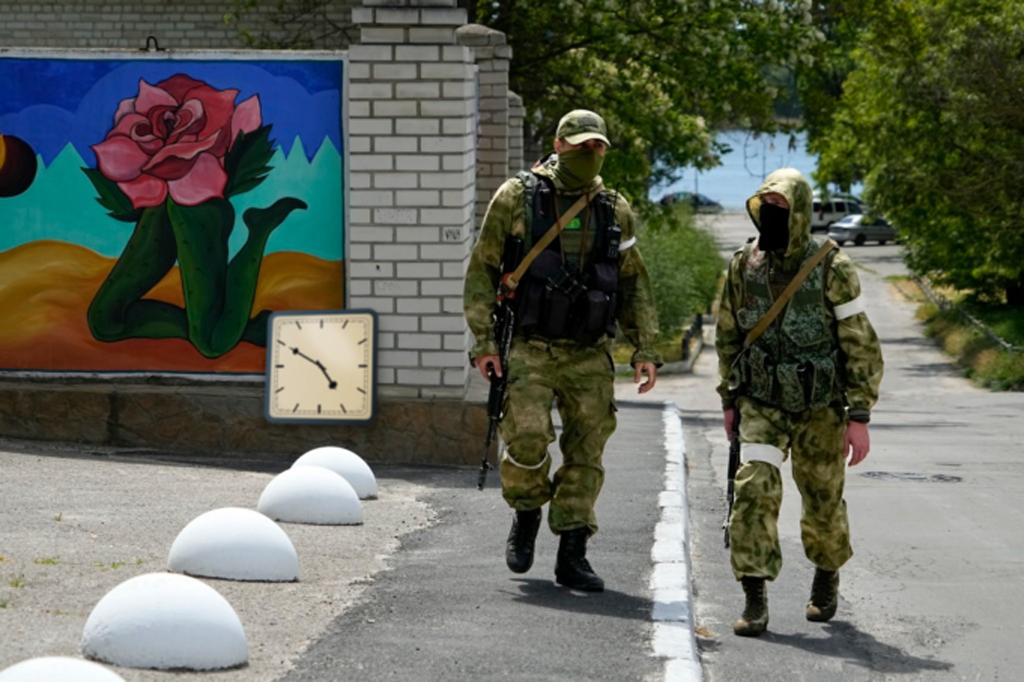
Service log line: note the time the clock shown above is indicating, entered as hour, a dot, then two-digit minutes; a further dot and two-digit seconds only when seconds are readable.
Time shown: 4.50
